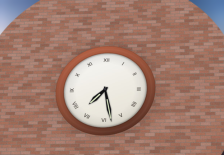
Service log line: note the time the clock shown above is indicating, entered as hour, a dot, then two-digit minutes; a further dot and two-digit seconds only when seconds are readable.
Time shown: 7.28
